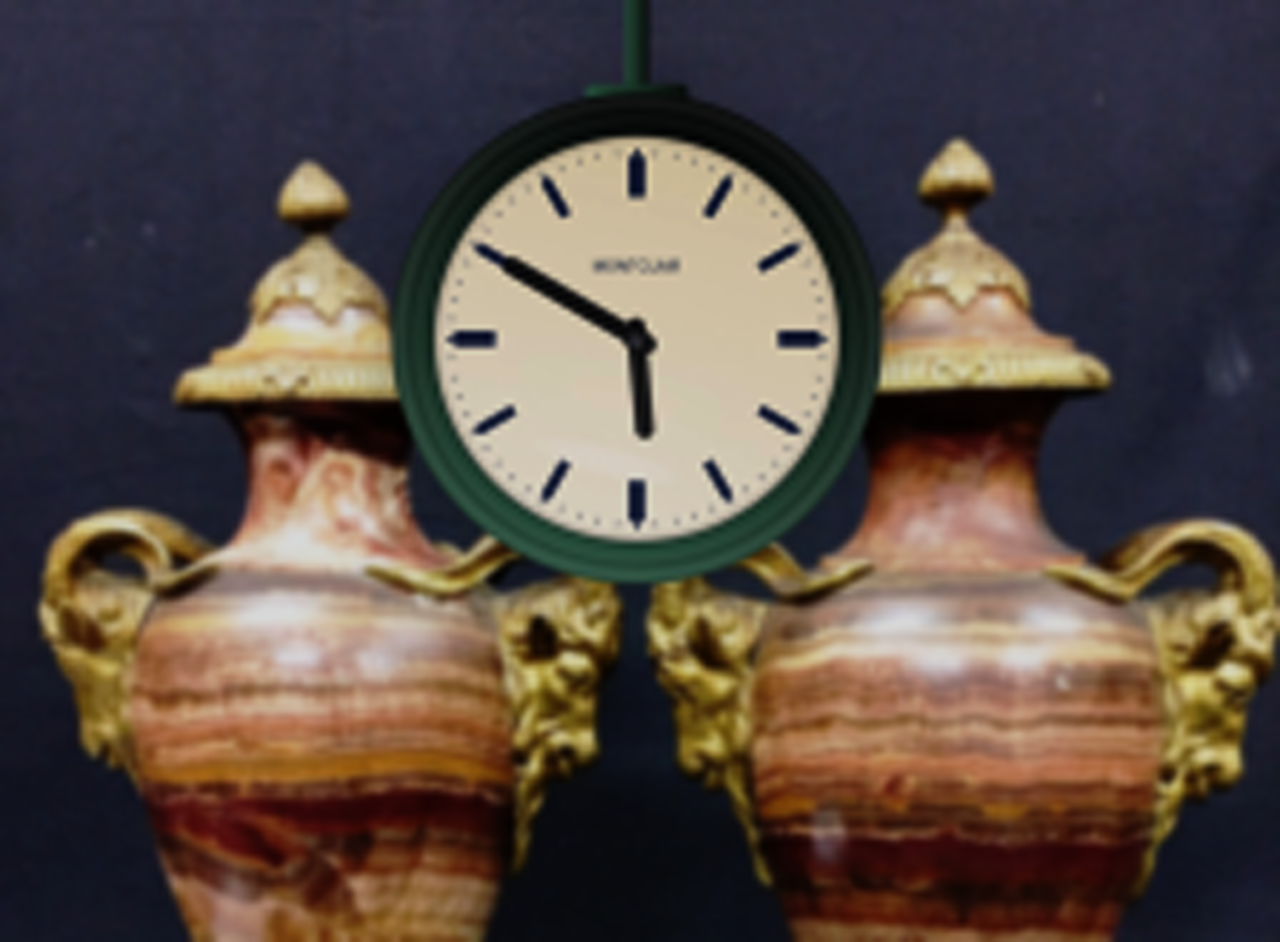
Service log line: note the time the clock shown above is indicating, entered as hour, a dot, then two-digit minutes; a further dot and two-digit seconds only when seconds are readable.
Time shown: 5.50
